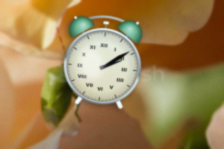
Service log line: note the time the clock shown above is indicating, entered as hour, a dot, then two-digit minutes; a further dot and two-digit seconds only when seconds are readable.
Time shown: 2.09
